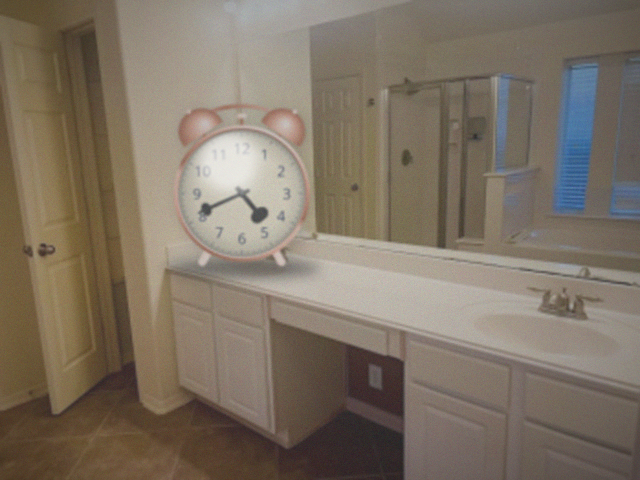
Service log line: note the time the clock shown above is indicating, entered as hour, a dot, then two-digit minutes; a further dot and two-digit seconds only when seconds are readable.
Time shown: 4.41
